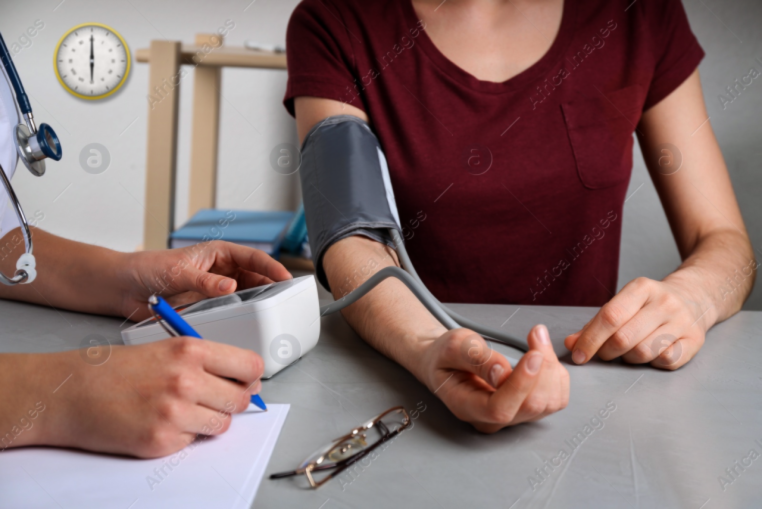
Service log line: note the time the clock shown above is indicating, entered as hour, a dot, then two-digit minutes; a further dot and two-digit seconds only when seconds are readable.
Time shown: 6.00
